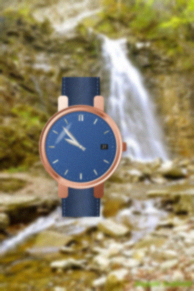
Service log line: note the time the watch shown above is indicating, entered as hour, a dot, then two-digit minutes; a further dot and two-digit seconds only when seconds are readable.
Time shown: 9.53
